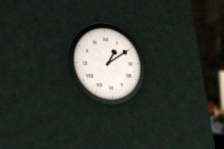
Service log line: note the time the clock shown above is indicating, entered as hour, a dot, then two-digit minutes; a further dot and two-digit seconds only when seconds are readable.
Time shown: 1.10
